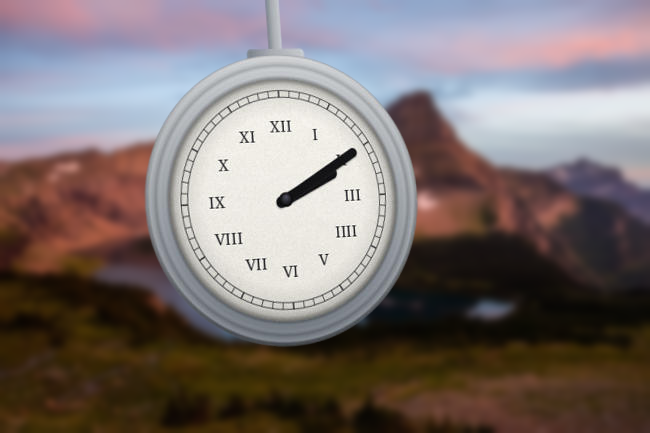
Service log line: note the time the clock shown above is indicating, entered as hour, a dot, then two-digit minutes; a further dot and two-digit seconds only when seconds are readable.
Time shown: 2.10
